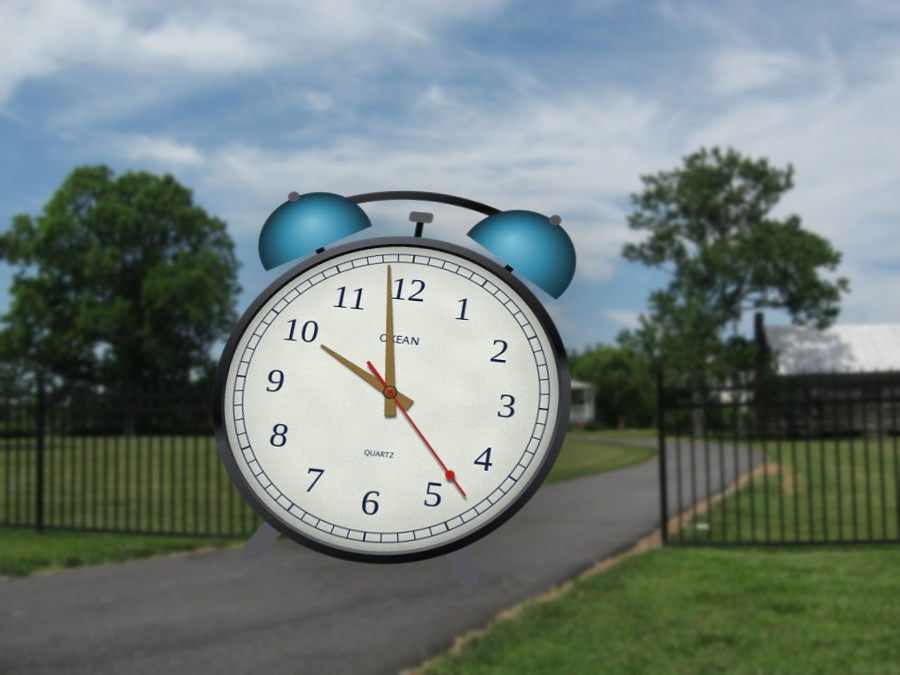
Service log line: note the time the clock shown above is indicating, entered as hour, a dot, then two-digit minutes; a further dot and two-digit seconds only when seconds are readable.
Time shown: 9.58.23
